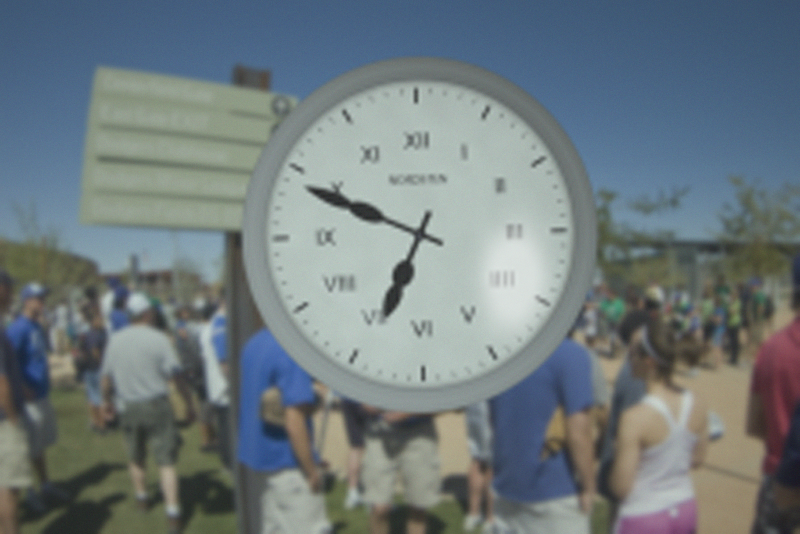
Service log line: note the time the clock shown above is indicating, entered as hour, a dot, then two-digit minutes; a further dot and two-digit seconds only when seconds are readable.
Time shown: 6.49
